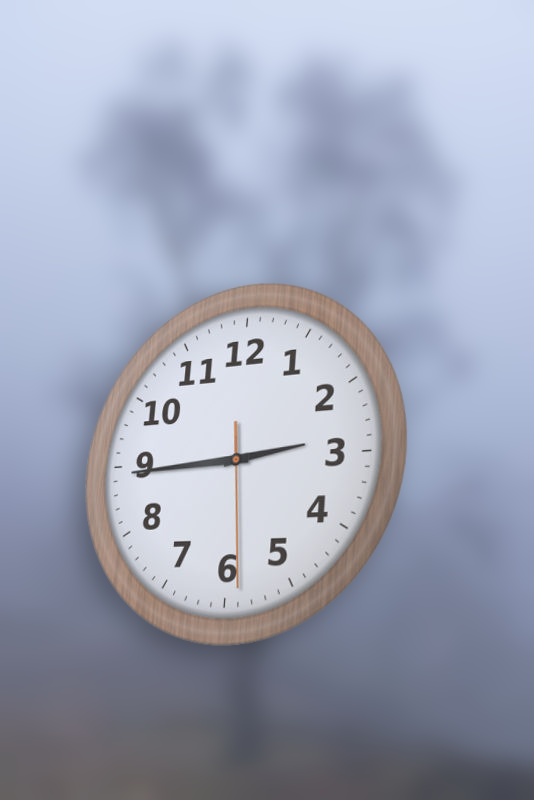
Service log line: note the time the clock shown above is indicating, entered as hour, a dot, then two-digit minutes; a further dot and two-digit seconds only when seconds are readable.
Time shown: 2.44.29
